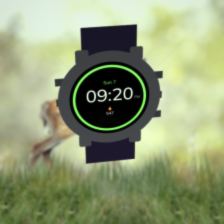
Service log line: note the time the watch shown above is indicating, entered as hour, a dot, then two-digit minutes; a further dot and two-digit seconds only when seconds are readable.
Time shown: 9.20
